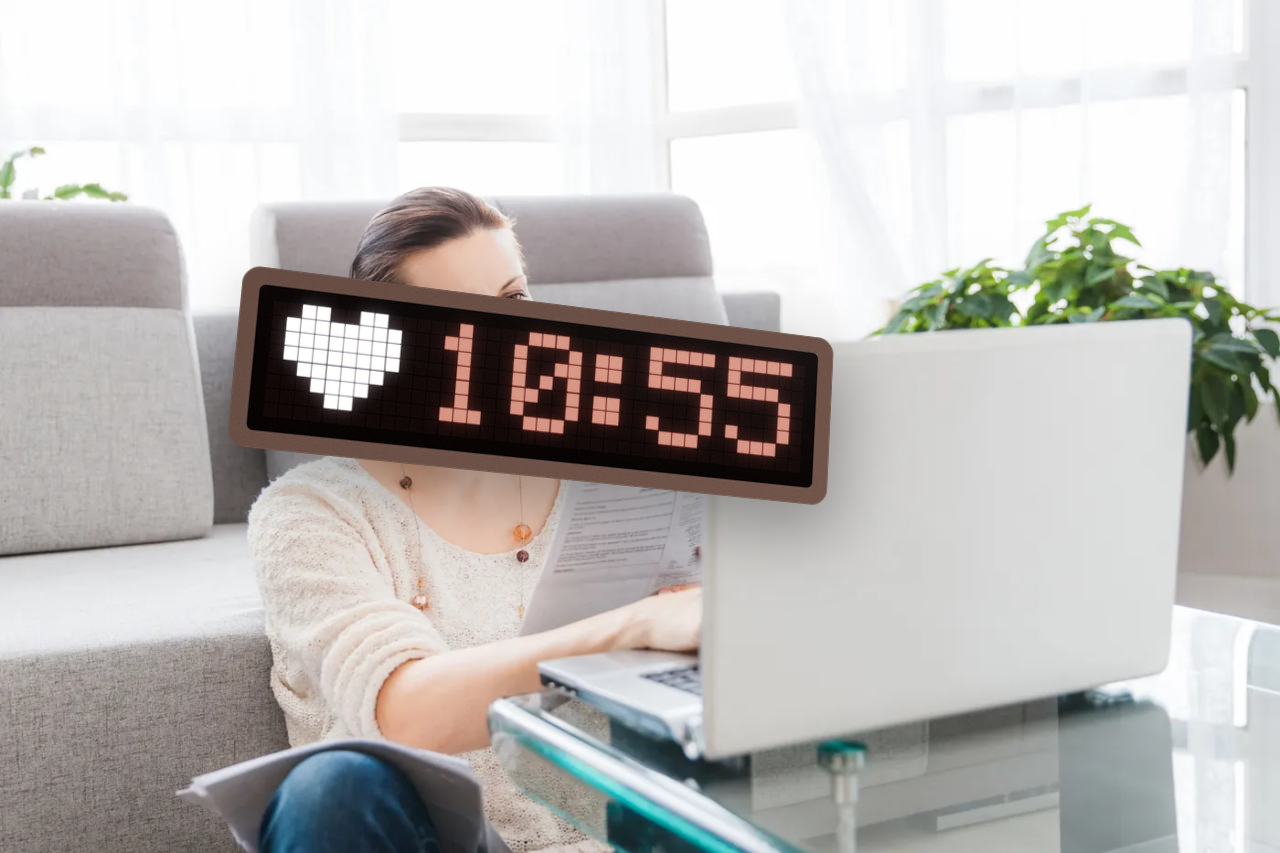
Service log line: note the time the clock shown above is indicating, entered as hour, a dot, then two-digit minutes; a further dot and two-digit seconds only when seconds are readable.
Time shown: 10.55
